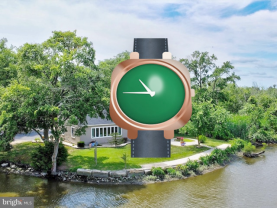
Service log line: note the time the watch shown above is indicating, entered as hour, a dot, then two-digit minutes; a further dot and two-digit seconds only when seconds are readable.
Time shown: 10.45
